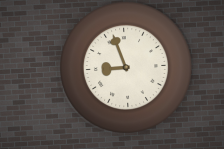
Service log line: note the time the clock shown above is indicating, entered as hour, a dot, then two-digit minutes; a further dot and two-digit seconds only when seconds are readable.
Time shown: 8.57
